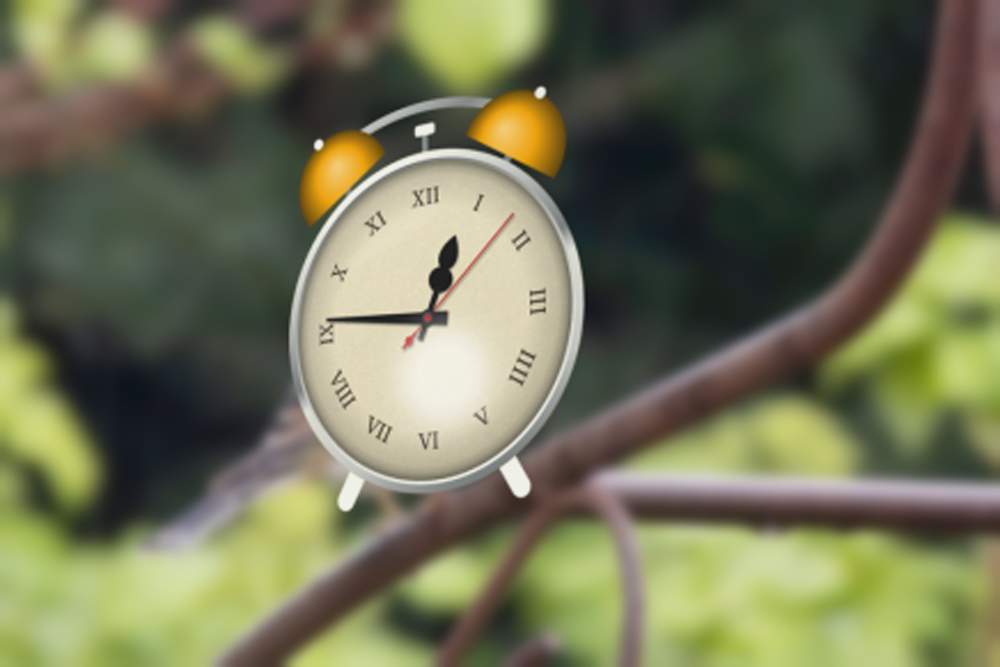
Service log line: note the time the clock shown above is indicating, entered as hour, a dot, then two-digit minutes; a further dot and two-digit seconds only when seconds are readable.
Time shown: 12.46.08
